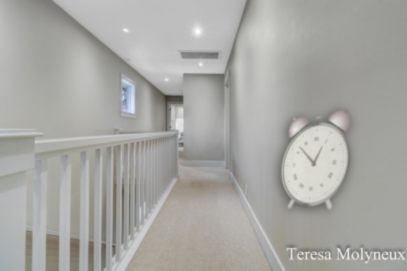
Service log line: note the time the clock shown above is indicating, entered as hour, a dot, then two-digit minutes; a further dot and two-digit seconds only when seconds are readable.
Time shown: 12.52
